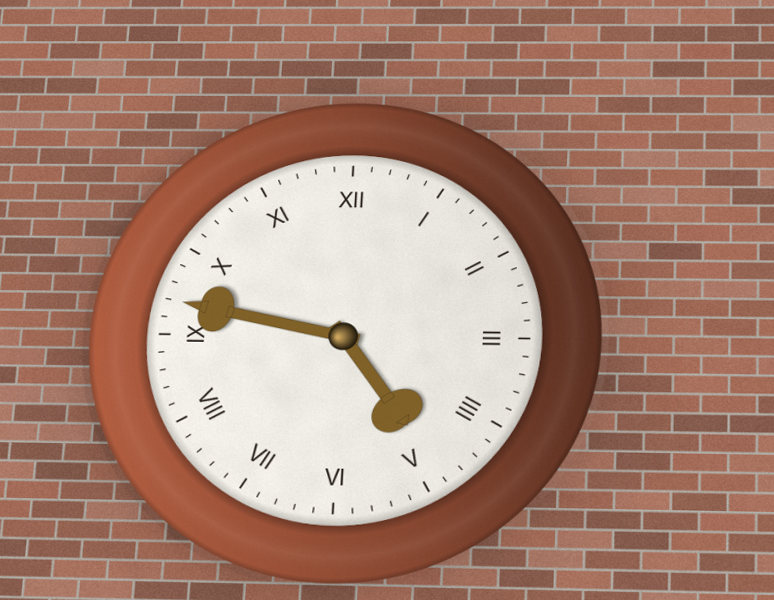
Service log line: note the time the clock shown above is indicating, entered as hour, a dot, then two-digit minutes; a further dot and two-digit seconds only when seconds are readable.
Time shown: 4.47
